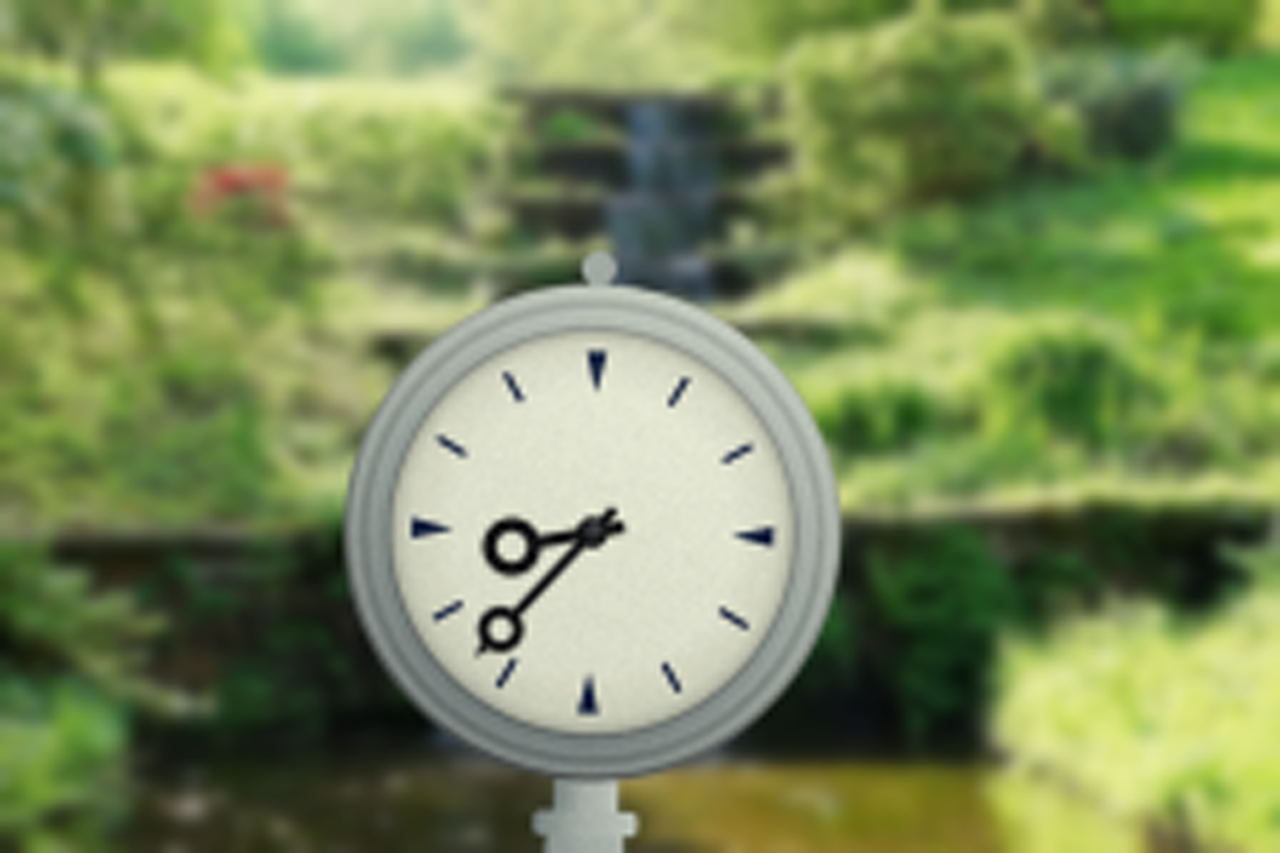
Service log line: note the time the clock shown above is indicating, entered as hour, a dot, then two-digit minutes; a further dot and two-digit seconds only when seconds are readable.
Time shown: 8.37
